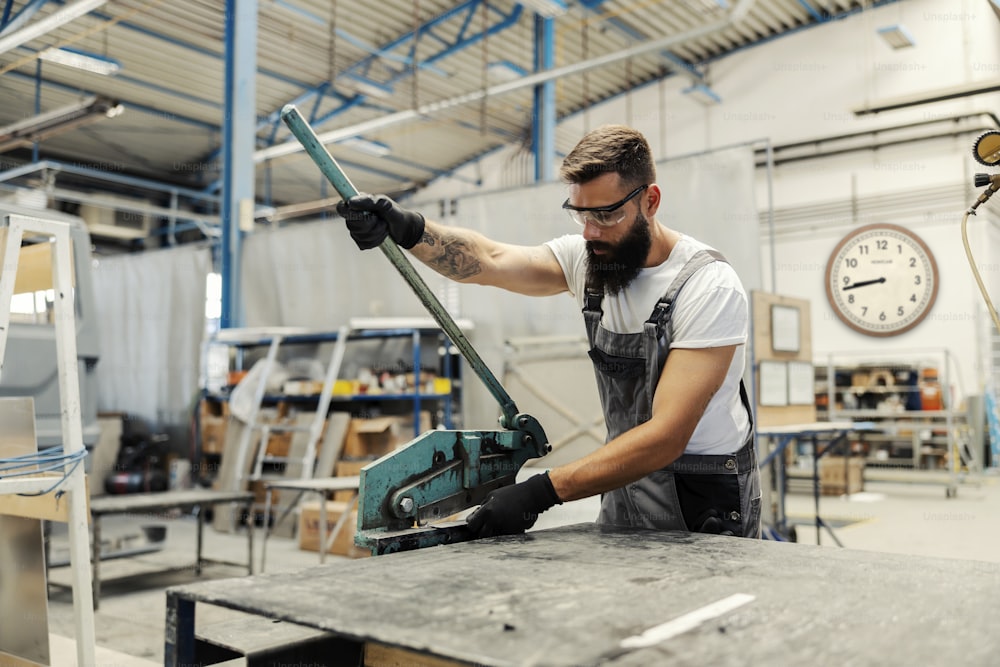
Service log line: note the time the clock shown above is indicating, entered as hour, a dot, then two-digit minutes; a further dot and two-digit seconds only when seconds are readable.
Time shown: 8.43
